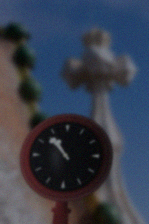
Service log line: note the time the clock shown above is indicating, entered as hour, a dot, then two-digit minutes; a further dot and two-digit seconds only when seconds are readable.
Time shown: 10.53
